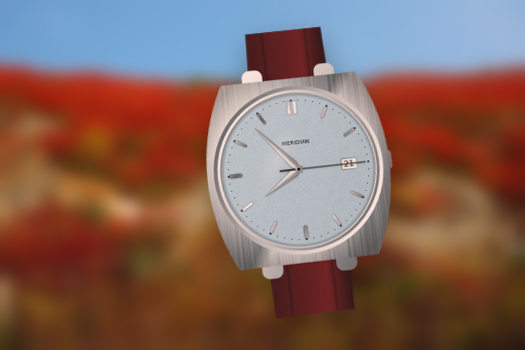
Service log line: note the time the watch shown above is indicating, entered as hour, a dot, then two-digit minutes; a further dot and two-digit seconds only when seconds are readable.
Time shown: 7.53.15
